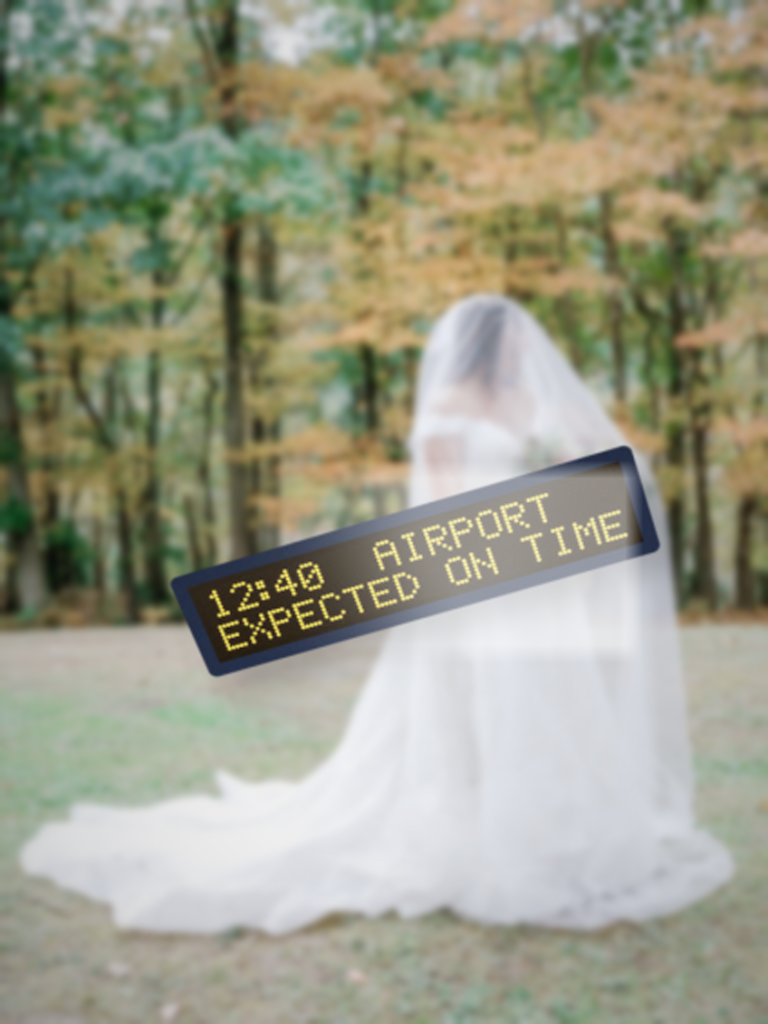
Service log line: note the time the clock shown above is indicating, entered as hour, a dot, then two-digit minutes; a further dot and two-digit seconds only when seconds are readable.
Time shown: 12.40
